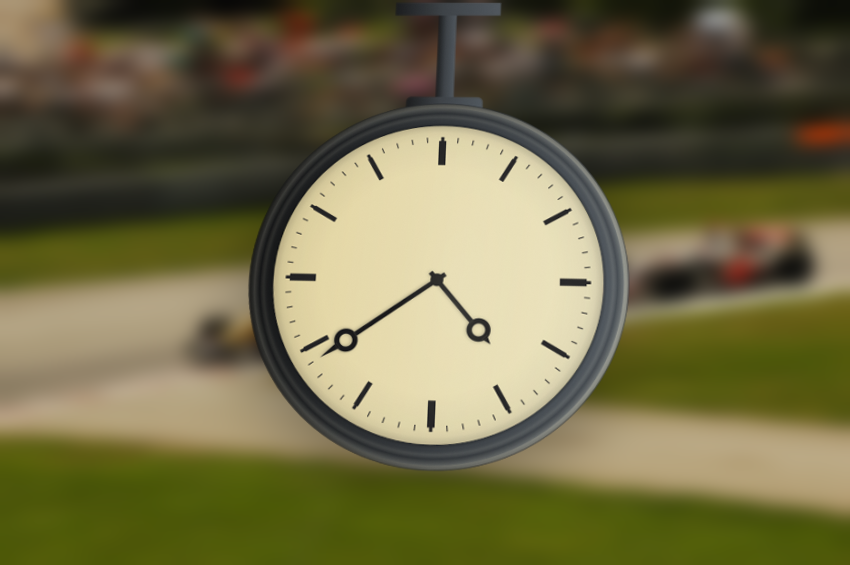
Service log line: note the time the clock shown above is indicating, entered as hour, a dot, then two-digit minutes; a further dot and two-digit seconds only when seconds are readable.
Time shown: 4.39
